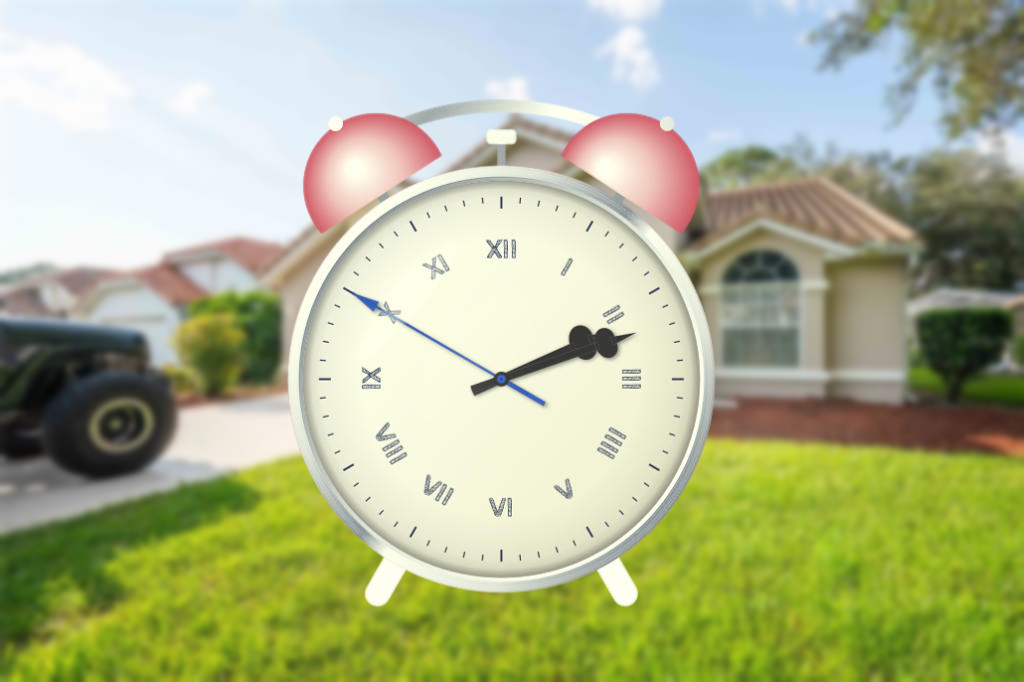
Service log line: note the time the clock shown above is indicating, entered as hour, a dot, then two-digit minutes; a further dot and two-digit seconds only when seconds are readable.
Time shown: 2.11.50
